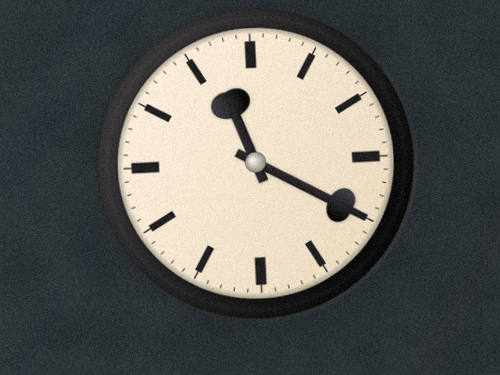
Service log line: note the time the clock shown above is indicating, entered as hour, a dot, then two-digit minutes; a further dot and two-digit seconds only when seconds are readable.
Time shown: 11.20
